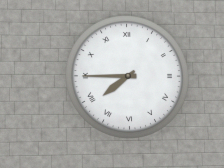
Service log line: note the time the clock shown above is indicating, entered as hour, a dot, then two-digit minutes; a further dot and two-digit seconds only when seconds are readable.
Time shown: 7.45
